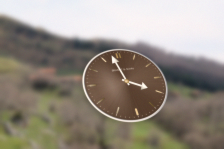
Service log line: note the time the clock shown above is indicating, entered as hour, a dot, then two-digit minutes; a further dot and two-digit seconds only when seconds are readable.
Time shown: 3.58
